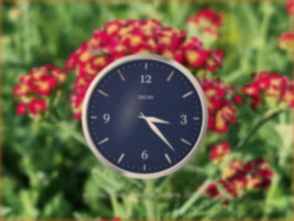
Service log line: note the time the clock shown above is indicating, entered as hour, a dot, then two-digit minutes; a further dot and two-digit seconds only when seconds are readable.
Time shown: 3.23
